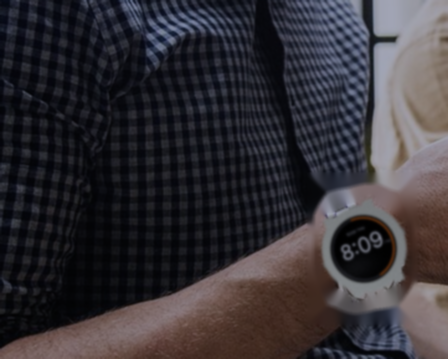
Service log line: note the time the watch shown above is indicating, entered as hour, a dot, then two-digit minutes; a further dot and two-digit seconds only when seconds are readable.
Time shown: 8.09
